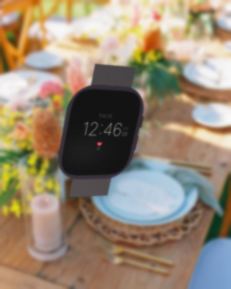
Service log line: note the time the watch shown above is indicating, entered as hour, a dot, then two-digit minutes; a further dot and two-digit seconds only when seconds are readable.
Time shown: 12.46
